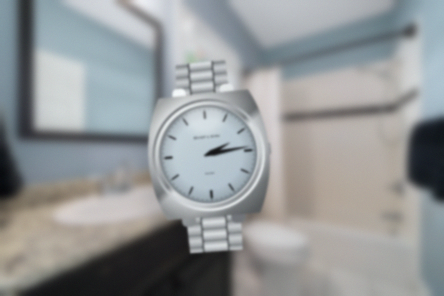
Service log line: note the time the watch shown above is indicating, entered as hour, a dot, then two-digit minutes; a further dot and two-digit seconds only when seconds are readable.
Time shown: 2.14
